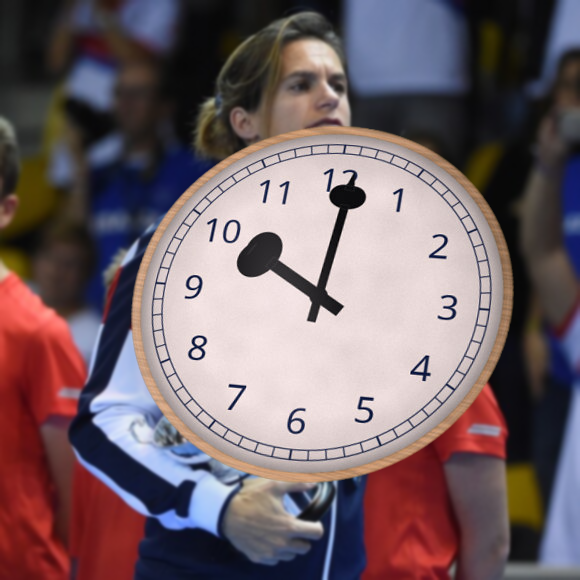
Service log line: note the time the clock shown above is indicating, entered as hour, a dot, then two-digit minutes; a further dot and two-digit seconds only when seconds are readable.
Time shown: 10.01
